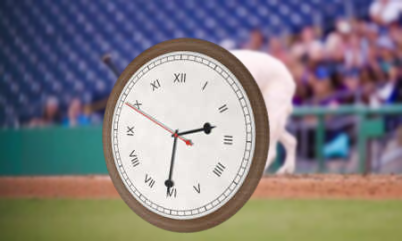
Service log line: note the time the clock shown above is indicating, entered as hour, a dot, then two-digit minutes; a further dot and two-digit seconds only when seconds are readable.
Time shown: 2.30.49
